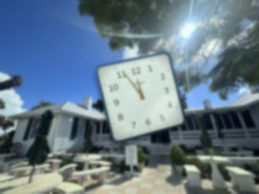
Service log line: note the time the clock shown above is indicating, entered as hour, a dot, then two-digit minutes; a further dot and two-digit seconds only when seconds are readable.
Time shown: 11.56
